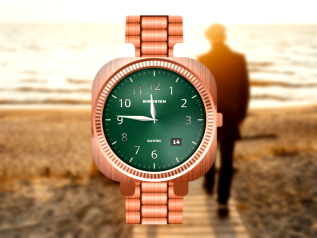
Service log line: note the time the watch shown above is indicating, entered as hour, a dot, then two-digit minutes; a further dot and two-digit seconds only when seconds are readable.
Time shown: 11.46
